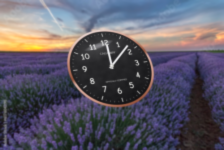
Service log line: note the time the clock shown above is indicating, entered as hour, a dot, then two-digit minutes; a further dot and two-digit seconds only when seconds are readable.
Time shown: 12.08
